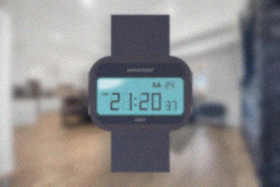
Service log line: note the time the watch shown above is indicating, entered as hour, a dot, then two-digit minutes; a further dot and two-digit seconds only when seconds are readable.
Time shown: 21.20
